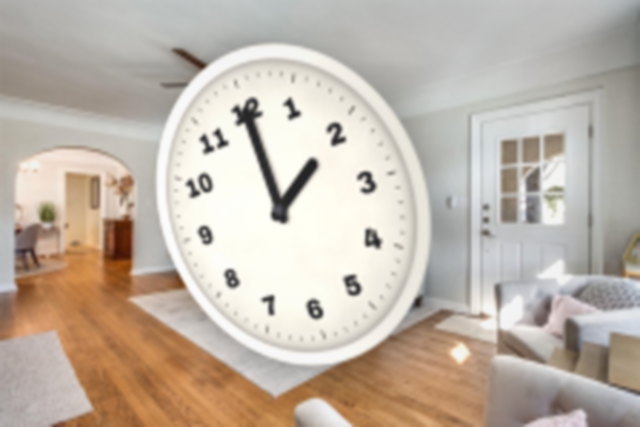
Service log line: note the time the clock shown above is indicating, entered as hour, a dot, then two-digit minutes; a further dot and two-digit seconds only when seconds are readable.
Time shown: 2.00
